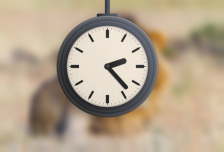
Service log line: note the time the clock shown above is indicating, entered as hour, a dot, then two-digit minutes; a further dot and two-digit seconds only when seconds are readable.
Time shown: 2.23
